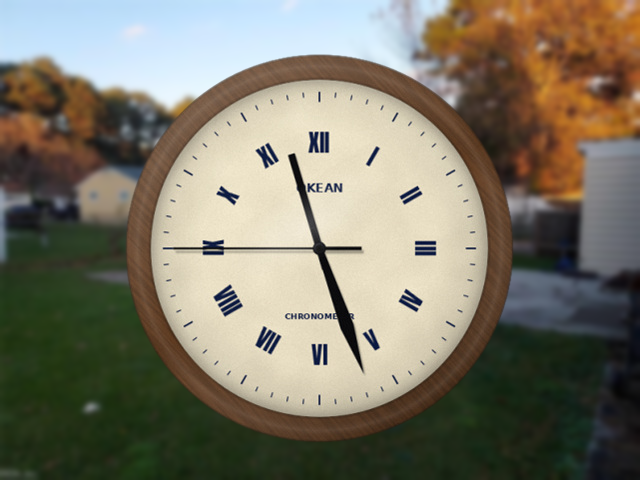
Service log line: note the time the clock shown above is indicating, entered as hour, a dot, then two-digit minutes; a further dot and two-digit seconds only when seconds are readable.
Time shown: 11.26.45
